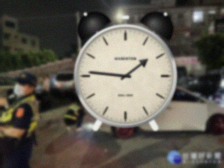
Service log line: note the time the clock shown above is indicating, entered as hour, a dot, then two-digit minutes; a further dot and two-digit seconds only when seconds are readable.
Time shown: 1.46
